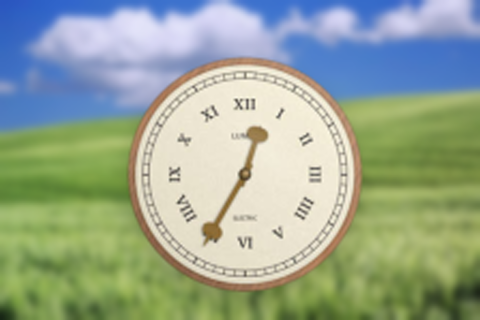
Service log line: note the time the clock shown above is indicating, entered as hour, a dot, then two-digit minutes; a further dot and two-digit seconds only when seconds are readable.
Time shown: 12.35
